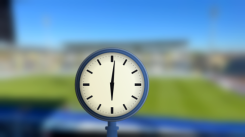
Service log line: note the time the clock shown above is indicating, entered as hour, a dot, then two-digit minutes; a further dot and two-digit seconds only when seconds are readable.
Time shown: 6.01
